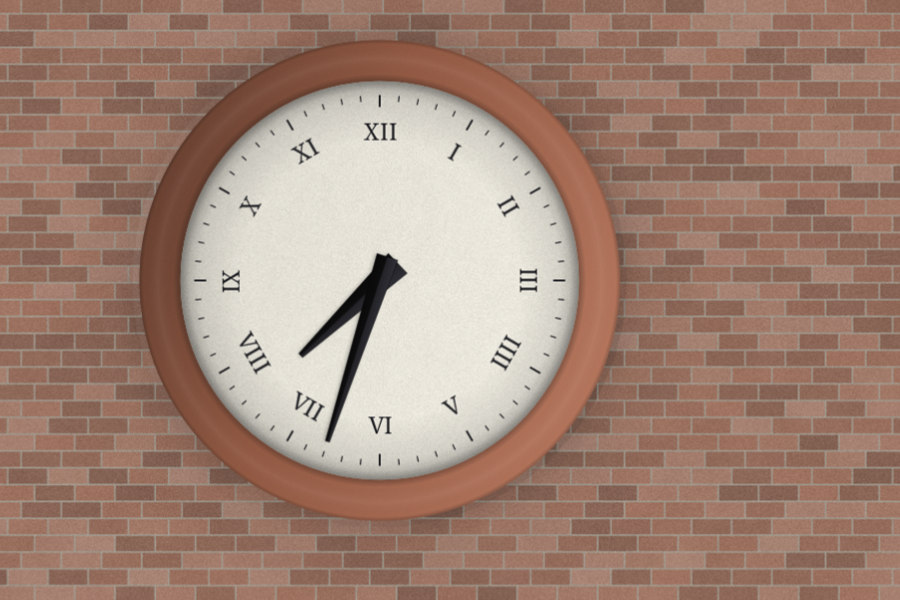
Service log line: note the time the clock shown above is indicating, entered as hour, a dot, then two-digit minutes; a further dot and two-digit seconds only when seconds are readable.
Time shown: 7.33
